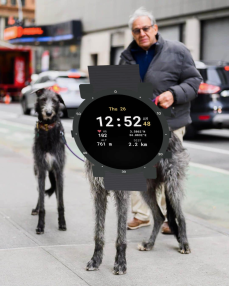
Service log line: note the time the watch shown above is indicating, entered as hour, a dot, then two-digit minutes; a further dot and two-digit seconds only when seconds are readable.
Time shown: 12.52
